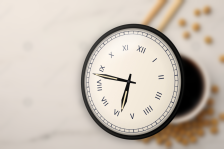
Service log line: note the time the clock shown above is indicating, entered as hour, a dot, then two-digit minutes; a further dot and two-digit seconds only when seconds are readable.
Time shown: 5.43
